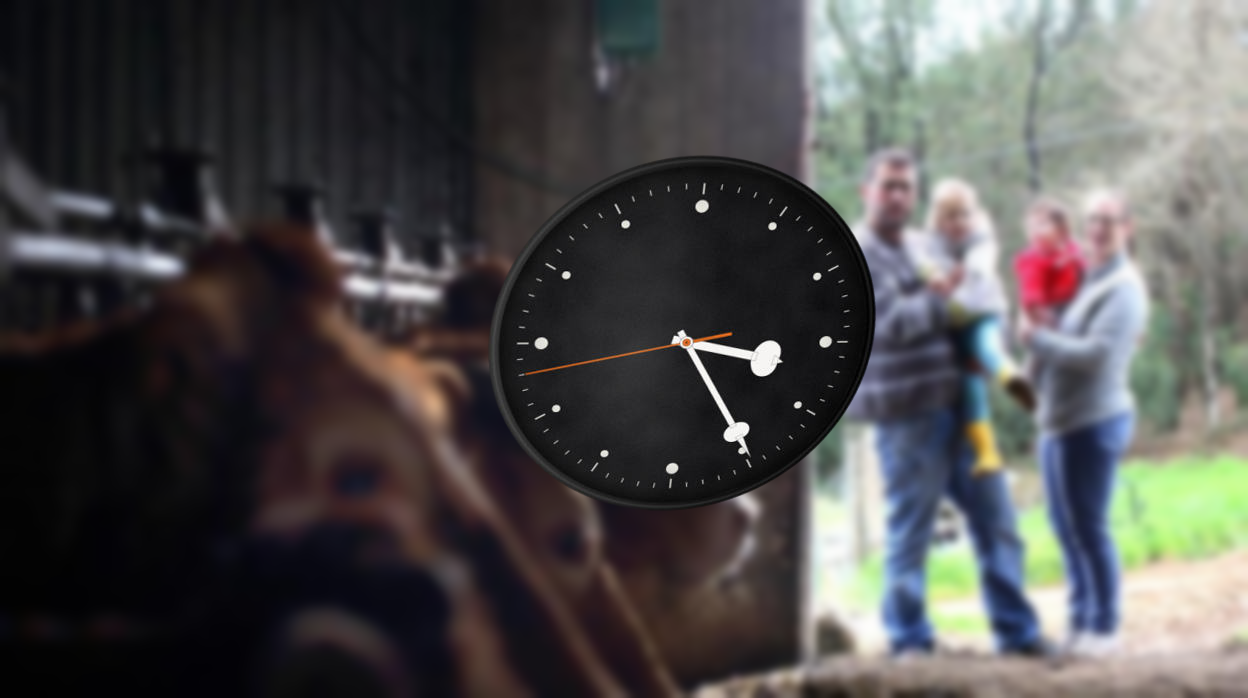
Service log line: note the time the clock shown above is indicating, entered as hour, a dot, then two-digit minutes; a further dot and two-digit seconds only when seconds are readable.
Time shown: 3.24.43
